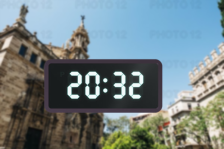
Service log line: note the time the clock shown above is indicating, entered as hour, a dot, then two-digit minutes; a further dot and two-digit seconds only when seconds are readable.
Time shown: 20.32
